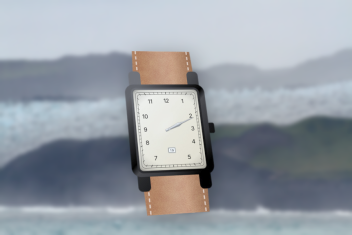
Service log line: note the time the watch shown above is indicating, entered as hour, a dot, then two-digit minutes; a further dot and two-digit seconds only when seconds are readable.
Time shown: 2.11
